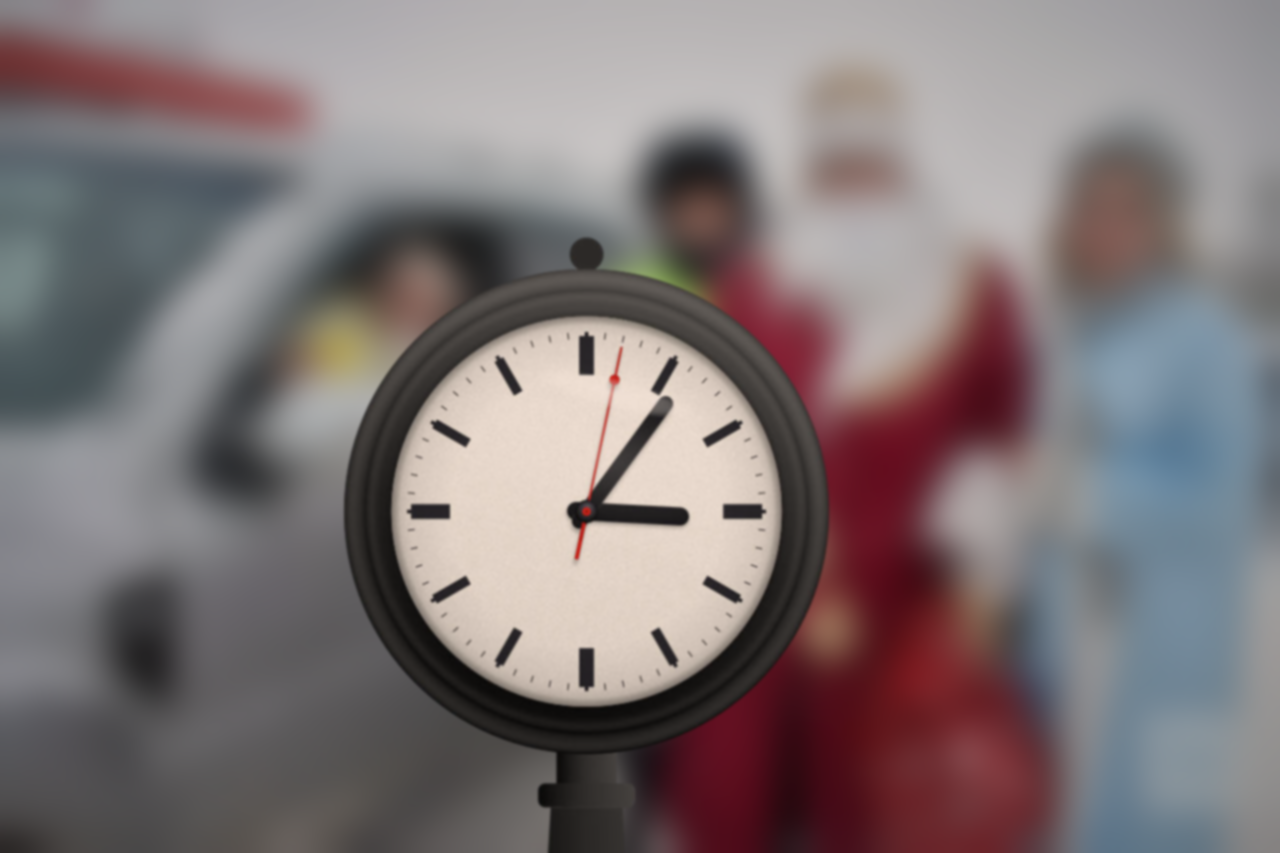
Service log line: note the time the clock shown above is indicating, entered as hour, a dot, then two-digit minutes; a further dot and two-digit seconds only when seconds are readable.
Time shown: 3.06.02
